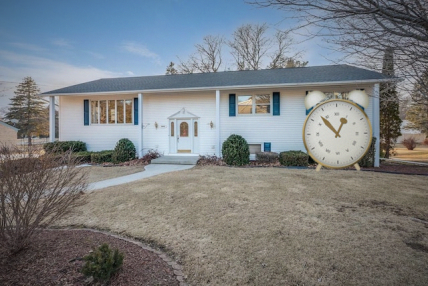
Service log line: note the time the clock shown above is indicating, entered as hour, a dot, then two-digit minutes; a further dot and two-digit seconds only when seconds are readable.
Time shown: 12.53
